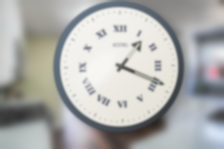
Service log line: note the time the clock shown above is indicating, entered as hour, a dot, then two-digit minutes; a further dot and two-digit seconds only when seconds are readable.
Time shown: 1.19
